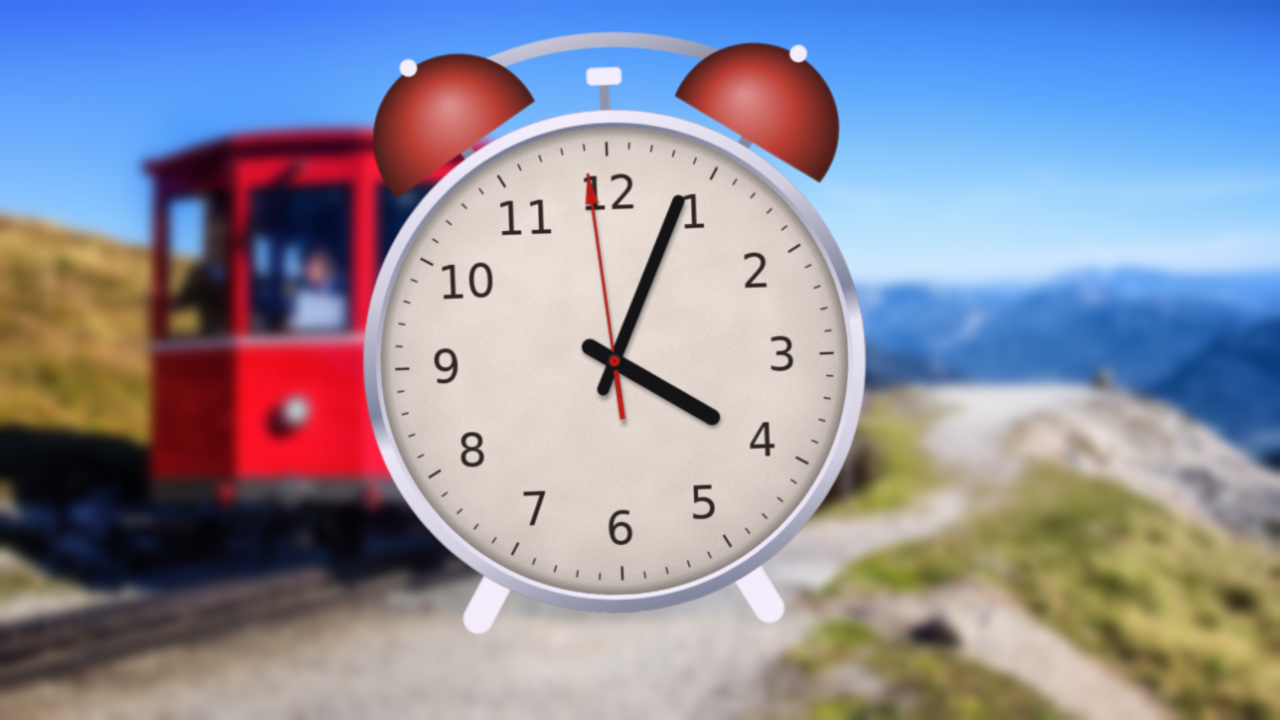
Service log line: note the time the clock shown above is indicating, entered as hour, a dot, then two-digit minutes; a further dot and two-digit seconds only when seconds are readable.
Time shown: 4.03.59
